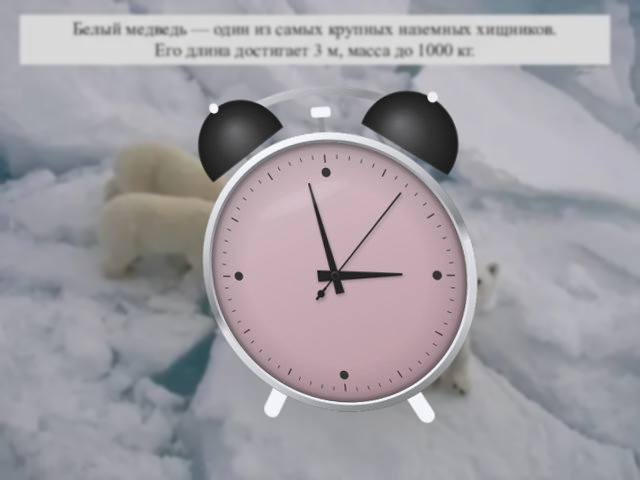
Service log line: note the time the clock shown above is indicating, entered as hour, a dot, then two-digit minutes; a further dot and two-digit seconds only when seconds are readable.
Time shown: 2.58.07
